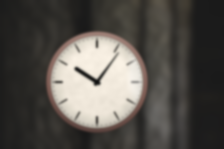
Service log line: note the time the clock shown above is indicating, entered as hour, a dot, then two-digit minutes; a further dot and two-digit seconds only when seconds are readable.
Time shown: 10.06
